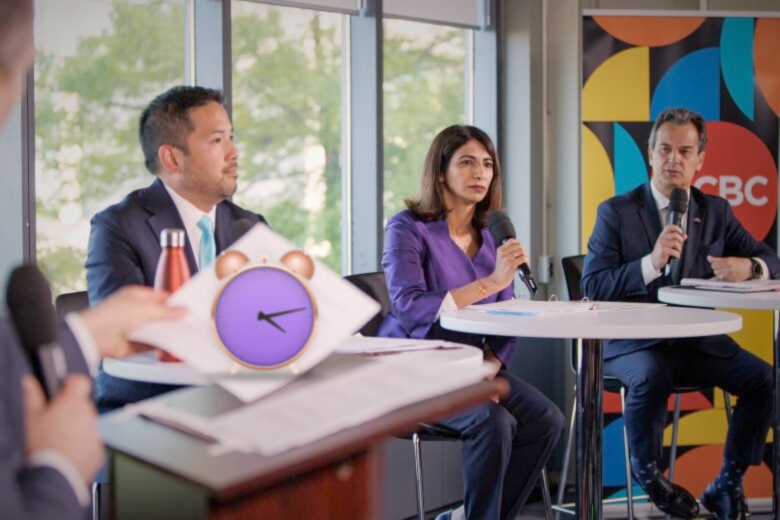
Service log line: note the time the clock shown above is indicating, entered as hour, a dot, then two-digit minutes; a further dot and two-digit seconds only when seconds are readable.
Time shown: 4.13
